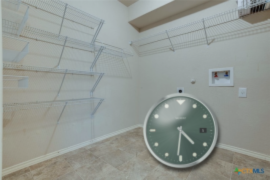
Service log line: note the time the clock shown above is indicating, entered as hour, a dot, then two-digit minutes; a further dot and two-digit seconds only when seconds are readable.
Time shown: 4.31
